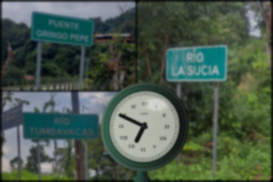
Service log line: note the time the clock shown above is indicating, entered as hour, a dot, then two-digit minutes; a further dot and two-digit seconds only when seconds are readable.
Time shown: 6.49
